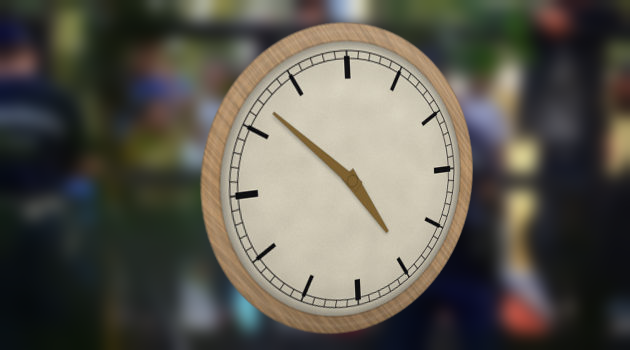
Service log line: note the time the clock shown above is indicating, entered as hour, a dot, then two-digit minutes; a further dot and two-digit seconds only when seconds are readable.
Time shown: 4.52
